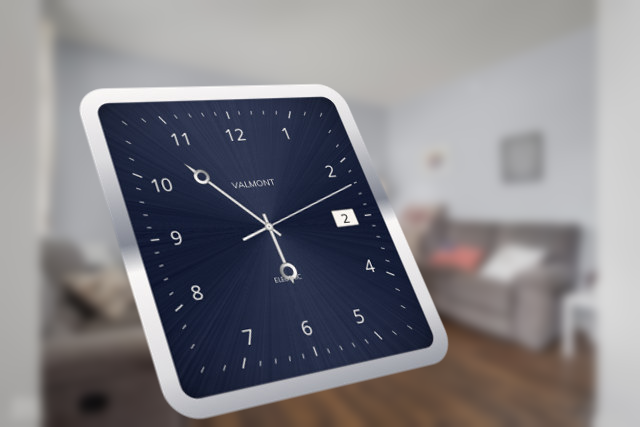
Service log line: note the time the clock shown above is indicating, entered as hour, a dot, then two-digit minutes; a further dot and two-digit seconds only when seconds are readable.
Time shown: 5.53.12
